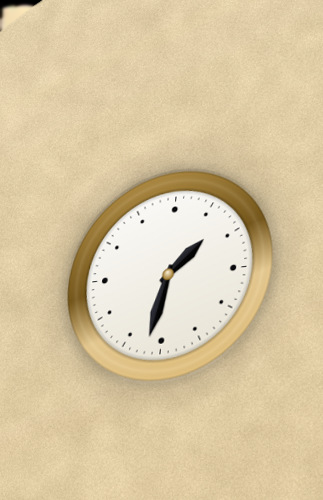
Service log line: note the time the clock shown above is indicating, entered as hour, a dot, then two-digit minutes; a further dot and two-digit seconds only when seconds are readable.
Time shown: 1.32
